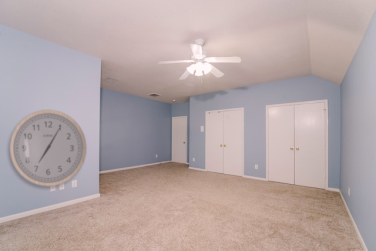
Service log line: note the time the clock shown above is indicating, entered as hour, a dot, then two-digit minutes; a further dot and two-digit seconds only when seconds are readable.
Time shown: 7.05
